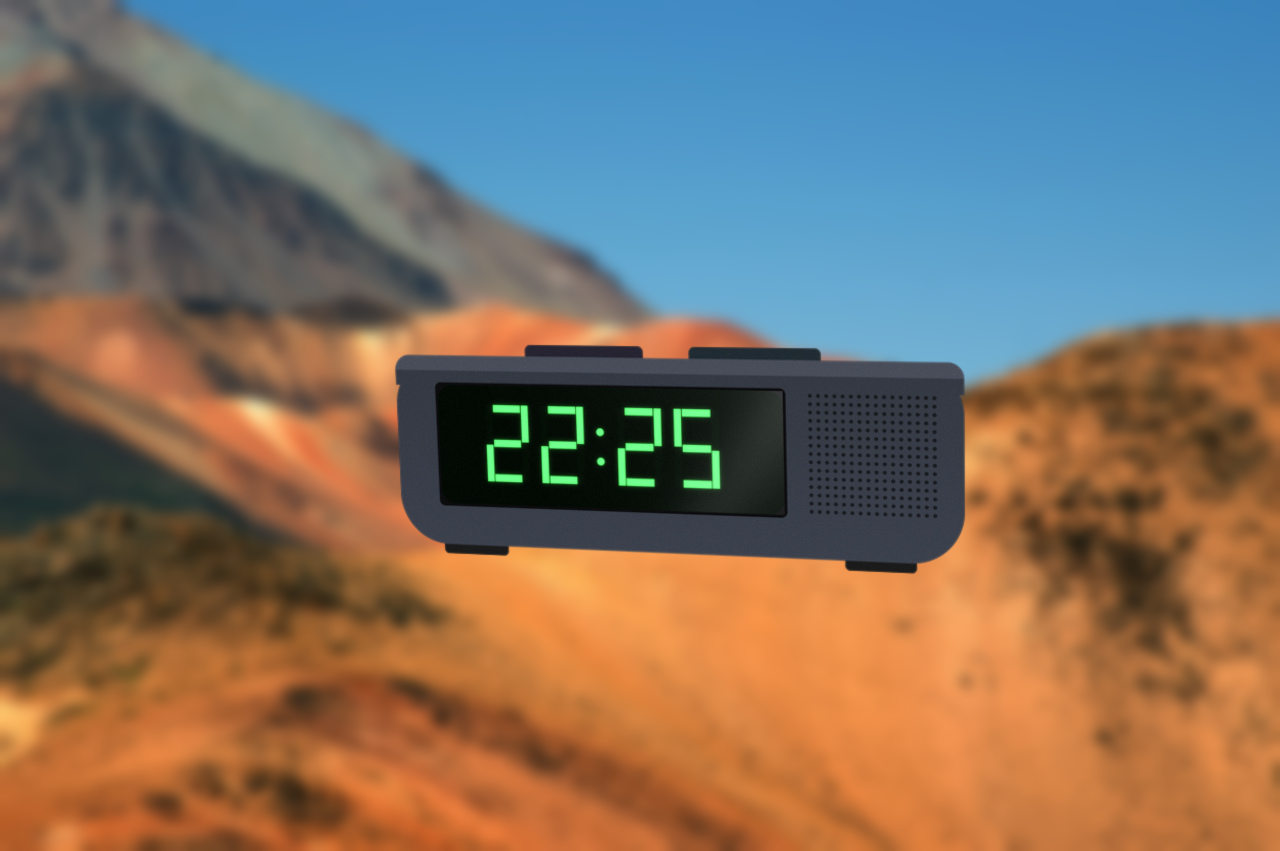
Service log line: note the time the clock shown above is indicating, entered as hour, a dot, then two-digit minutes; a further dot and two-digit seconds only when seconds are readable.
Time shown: 22.25
